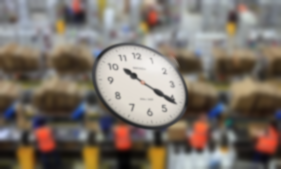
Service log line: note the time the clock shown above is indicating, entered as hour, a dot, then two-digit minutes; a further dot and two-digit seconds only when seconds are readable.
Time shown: 10.21
